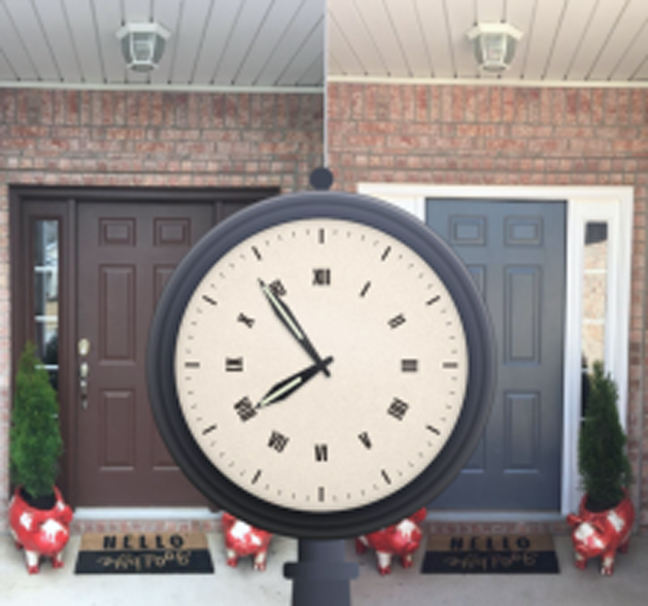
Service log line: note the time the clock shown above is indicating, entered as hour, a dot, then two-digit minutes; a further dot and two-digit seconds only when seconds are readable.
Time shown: 7.54
